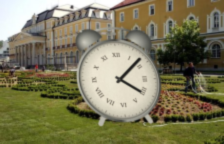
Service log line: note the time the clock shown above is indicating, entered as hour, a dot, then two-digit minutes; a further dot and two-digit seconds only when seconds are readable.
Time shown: 4.08
